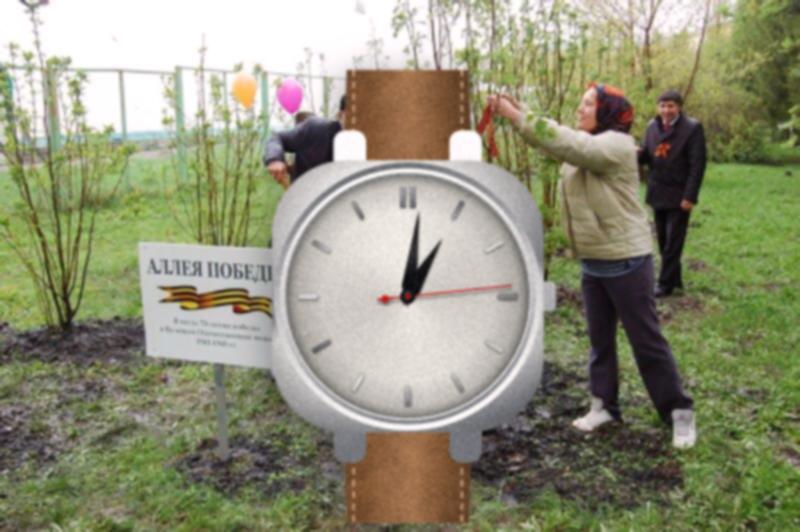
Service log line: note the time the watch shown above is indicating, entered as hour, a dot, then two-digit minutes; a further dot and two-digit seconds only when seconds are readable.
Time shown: 1.01.14
